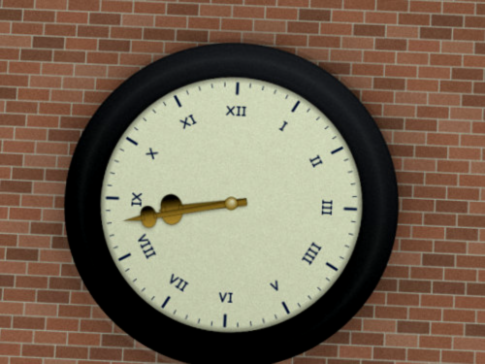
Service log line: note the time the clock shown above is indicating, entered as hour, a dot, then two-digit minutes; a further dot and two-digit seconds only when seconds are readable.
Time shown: 8.43
